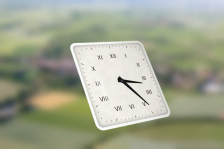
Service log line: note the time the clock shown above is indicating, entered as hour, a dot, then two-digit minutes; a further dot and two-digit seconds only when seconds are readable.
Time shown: 3.24
